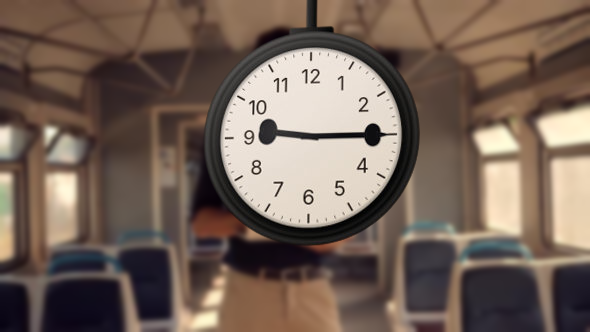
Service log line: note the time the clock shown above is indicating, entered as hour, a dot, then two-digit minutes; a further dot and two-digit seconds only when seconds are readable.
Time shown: 9.15
